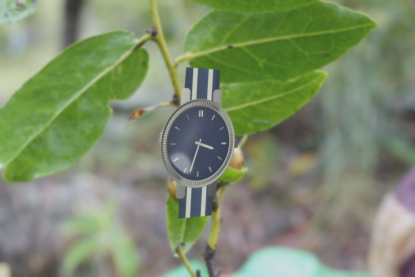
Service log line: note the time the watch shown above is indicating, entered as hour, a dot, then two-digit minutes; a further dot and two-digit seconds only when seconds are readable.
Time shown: 3.33
